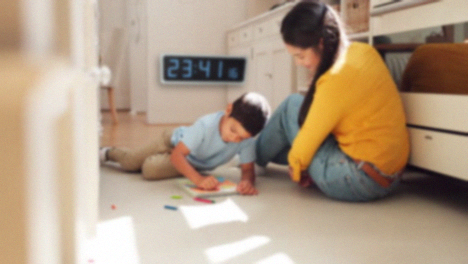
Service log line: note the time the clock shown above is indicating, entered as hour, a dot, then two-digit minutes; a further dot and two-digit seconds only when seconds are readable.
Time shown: 23.41
